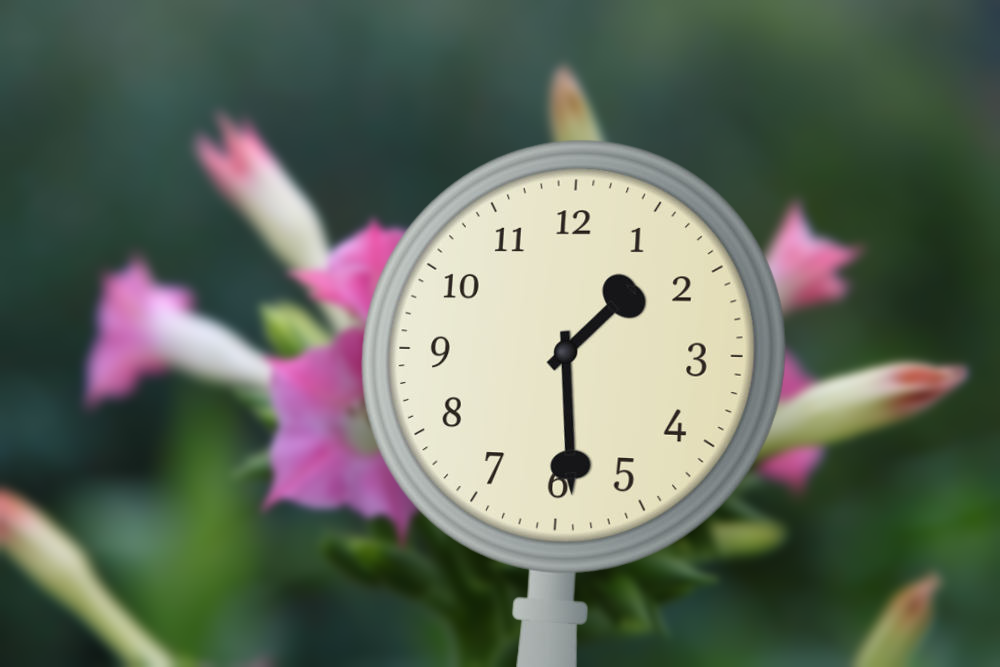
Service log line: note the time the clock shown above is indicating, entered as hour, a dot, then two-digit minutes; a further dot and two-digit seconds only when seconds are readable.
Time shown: 1.29
